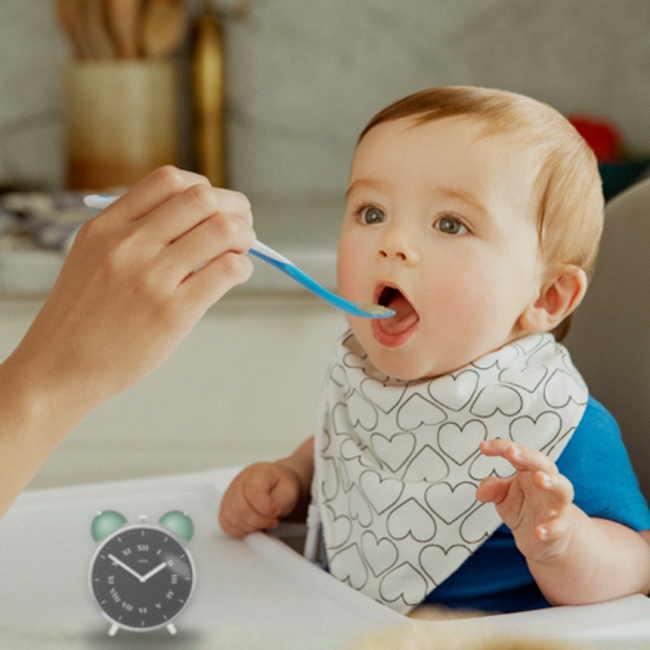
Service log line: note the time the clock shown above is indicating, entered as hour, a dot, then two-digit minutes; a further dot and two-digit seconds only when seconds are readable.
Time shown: 1.51
